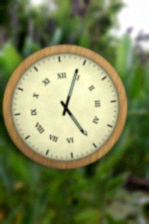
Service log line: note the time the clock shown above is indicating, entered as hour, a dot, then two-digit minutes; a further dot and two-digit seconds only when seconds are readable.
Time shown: 5.04
